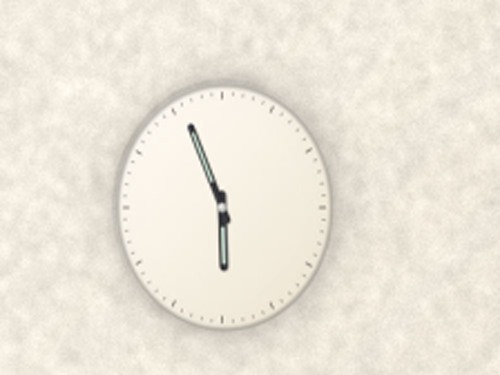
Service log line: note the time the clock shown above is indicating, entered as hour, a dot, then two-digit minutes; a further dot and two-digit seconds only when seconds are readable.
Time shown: 5.56
